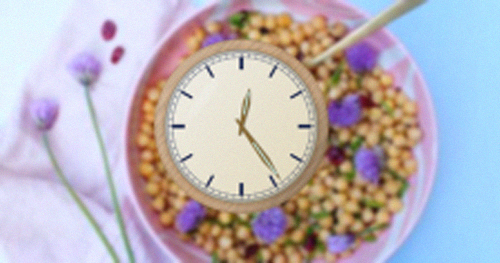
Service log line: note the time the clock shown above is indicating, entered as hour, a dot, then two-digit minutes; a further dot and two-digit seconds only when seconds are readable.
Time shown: 12.24
